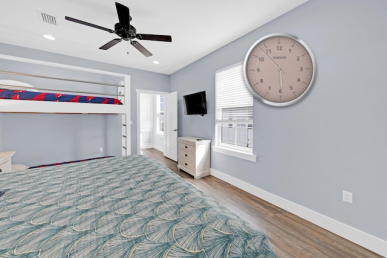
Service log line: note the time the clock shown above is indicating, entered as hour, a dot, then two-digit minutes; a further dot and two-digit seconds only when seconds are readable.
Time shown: 5.53
